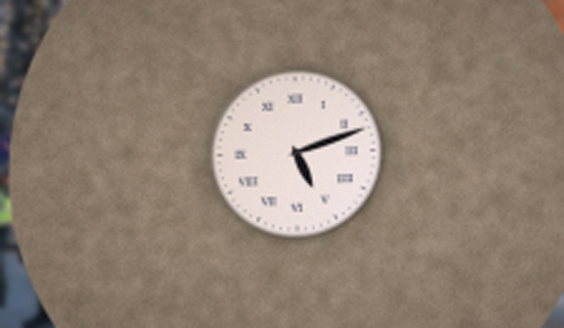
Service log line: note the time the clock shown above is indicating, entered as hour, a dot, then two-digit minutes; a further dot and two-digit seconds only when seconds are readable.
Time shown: 5.12
